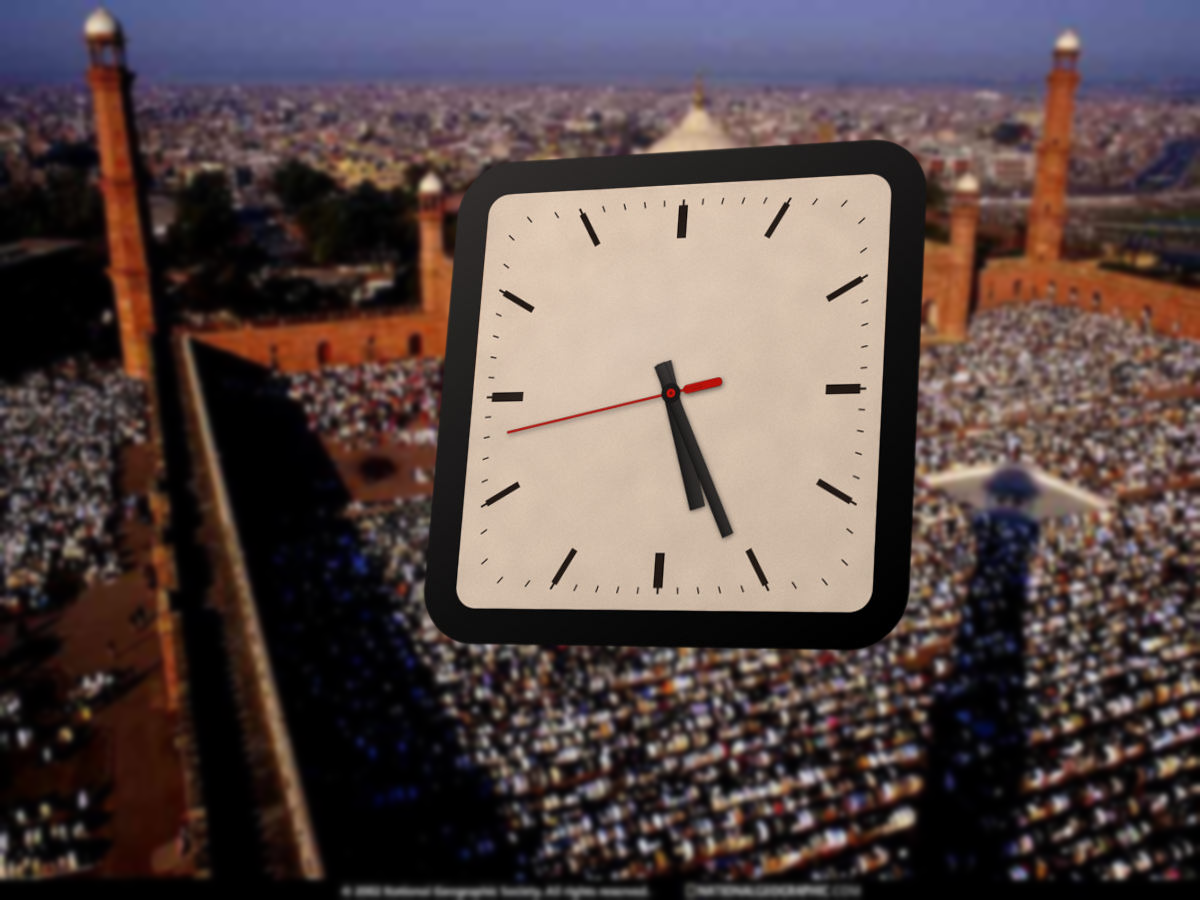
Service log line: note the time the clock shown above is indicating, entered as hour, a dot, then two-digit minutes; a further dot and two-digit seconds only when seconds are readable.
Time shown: 5.25.43
